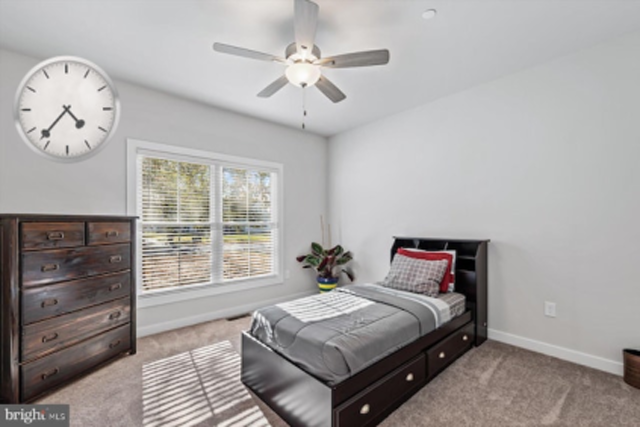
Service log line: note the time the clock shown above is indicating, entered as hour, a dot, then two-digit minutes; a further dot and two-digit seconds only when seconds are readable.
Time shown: 4.37
